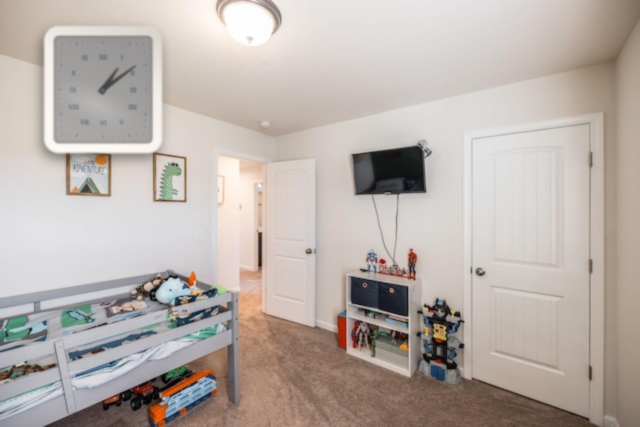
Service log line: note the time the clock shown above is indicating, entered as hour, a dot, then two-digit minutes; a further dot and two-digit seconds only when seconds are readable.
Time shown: 1.09
